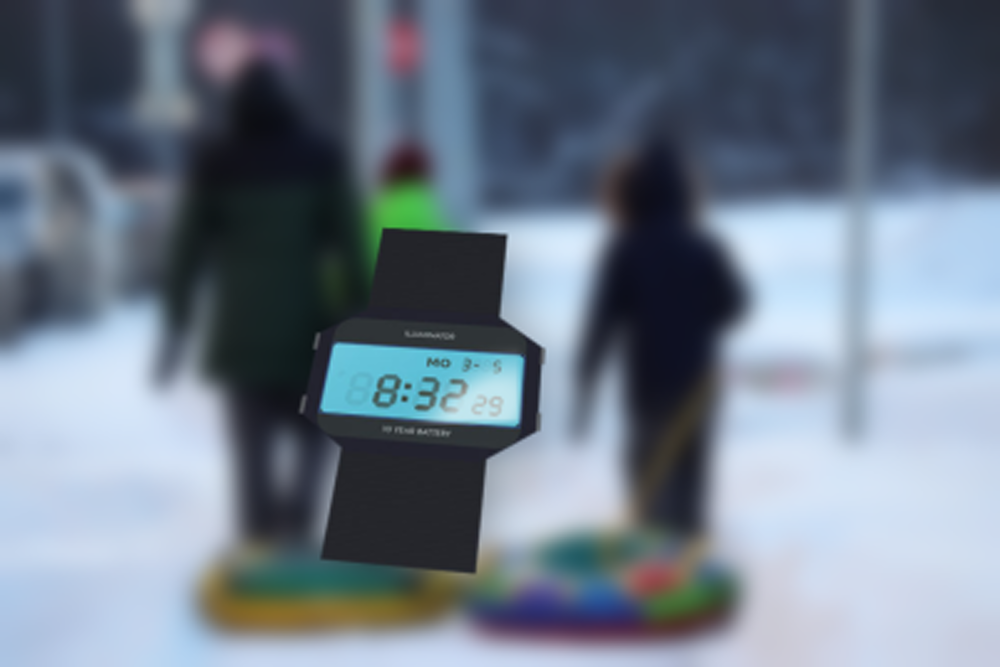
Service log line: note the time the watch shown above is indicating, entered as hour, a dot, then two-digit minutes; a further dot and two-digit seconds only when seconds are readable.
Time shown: 8.32.29
